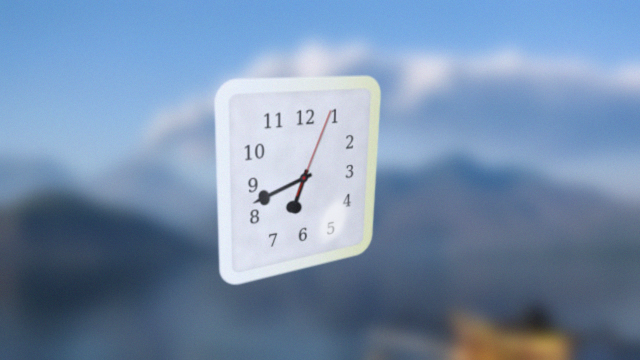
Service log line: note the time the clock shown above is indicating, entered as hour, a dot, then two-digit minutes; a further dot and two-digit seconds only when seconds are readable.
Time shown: 6.42.04
